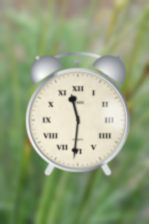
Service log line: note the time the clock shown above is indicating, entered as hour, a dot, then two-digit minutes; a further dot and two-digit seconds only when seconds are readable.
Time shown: 11.31
